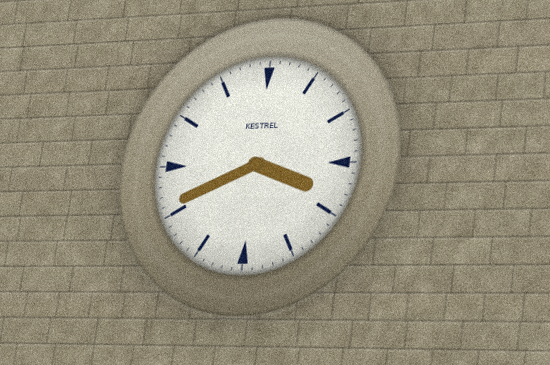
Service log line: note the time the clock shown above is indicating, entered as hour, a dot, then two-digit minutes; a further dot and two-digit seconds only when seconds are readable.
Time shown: 3.41
